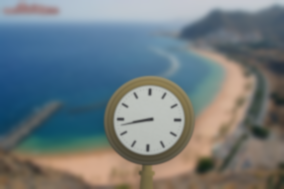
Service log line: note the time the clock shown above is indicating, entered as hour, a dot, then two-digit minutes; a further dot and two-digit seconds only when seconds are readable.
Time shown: 8.43
